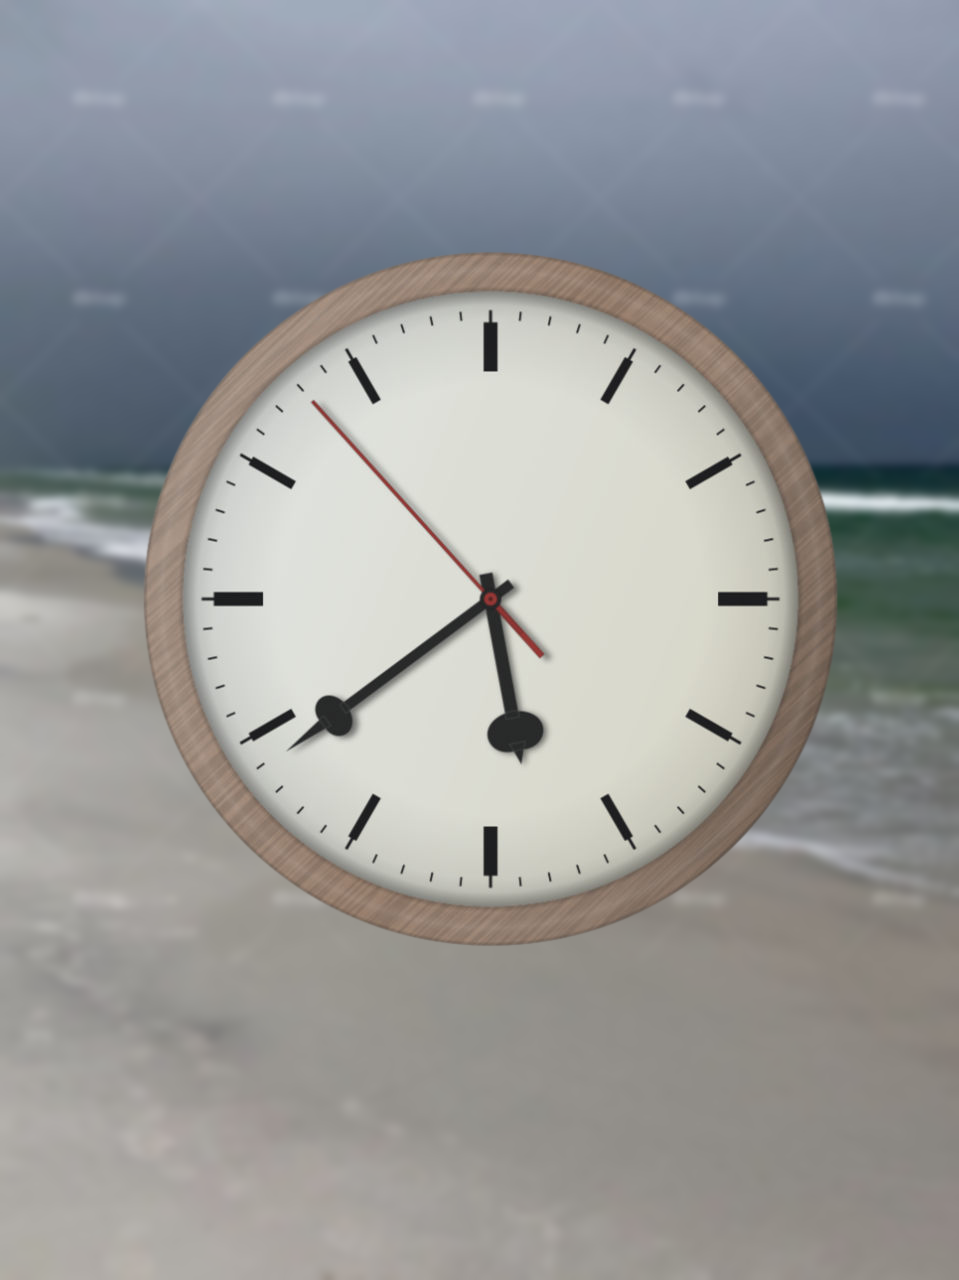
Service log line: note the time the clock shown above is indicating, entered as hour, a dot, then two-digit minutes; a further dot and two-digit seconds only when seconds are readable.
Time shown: 5.38.53
